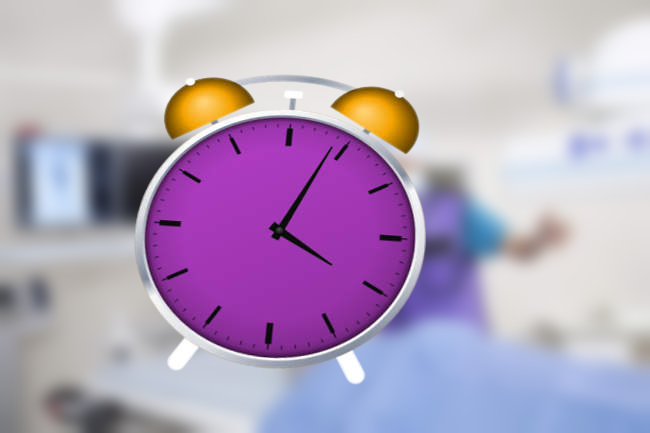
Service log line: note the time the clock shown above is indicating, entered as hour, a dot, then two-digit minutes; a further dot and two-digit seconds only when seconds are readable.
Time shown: 4.04
